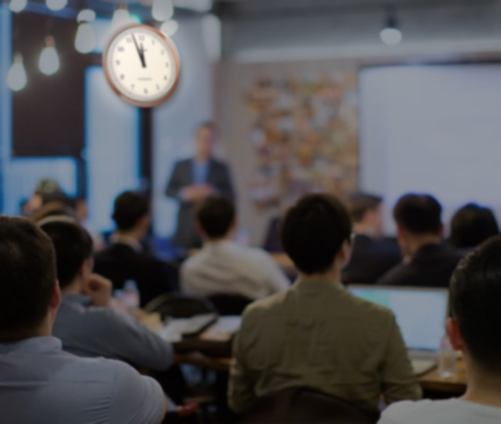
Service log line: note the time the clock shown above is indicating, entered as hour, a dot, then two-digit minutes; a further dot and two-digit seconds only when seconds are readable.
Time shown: 11.57
